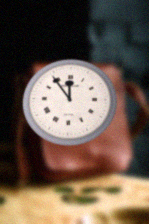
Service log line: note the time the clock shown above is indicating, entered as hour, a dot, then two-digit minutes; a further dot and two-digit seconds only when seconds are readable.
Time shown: 11.54
